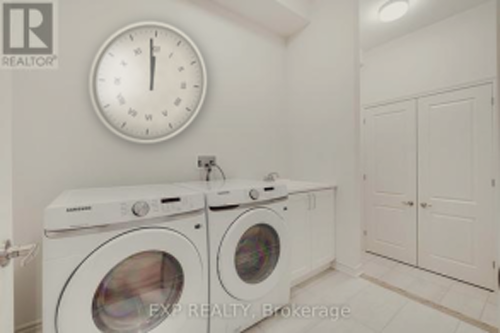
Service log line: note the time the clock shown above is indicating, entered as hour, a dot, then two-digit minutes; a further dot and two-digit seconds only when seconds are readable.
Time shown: 11.59
